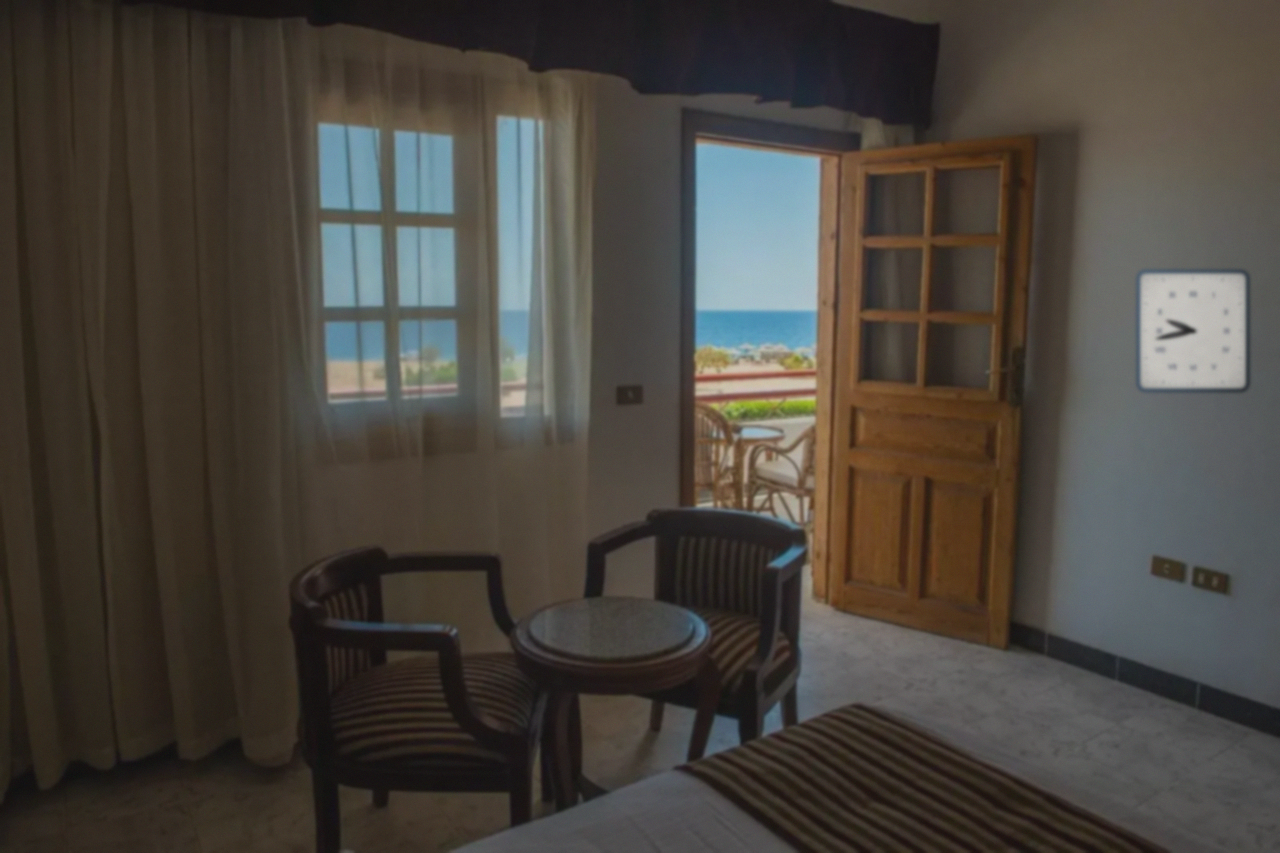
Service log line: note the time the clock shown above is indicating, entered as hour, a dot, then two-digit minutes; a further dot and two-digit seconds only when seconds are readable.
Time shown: 9.43
